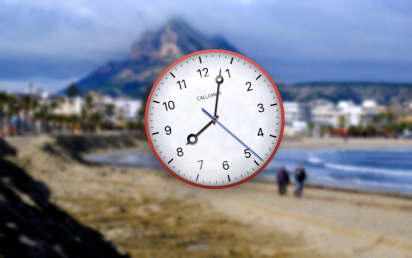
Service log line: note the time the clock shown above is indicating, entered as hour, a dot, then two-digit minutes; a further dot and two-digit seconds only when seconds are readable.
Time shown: 8.03.24
